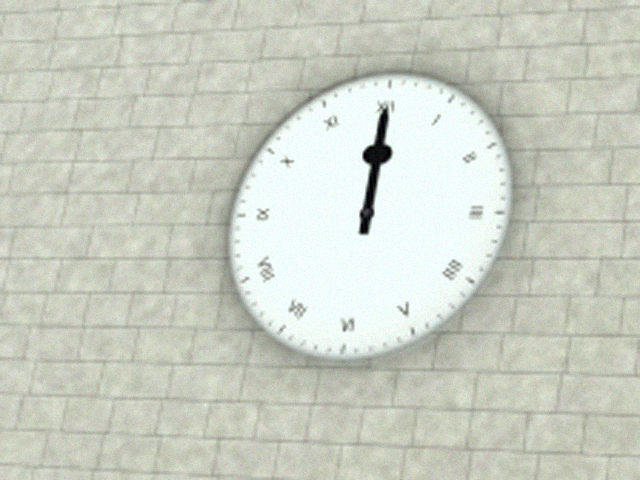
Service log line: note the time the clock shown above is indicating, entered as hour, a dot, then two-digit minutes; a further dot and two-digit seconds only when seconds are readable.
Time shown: 12.00
